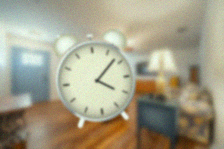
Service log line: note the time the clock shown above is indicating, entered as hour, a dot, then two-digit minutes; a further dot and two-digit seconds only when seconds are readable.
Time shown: 4.08
